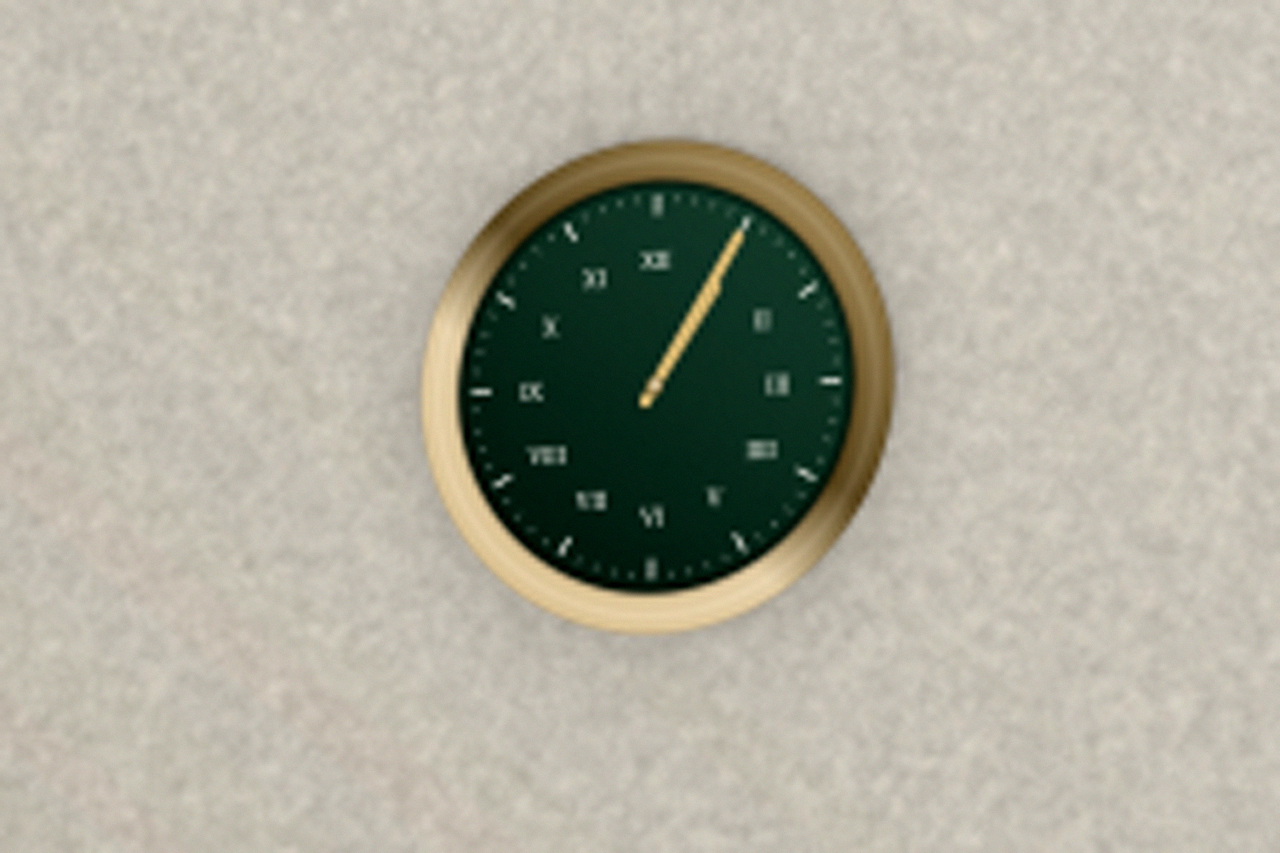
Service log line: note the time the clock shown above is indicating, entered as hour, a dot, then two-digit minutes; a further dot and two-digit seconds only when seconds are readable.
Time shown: 1.05
